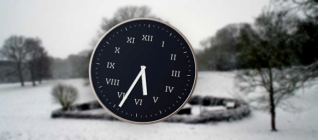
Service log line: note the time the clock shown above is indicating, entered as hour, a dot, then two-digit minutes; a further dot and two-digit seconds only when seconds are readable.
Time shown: 5.34
